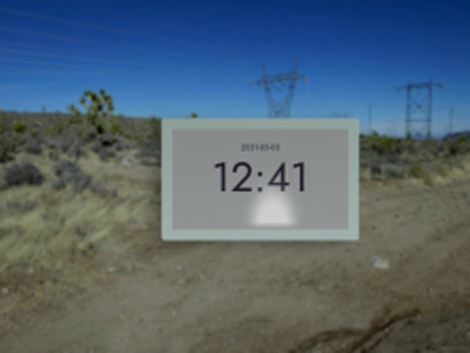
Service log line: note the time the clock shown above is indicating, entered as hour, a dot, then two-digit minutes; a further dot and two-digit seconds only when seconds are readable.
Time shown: 12.41
